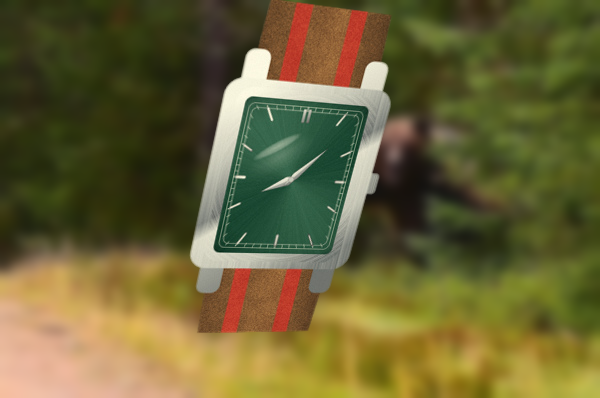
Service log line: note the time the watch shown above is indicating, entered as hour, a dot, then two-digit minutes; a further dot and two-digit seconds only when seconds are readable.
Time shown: 8.07
